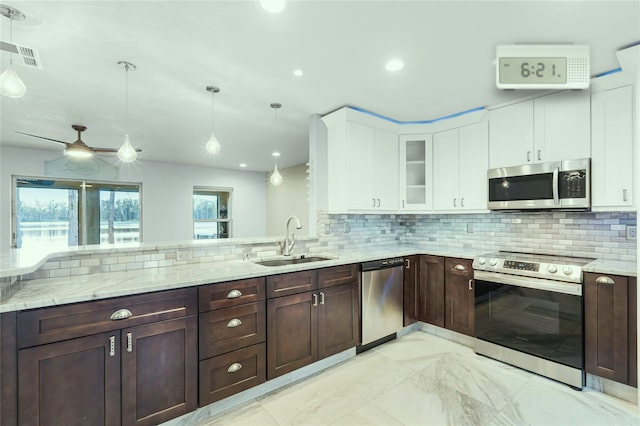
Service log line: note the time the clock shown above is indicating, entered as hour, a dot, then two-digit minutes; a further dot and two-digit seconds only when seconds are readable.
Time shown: 6.21
